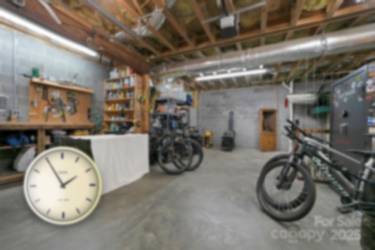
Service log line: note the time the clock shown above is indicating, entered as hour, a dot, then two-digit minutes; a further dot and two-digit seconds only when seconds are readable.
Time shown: 1.55
